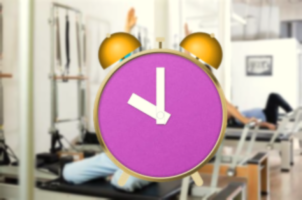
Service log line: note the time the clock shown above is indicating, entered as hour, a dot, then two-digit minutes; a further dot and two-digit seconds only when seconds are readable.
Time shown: 10.00
